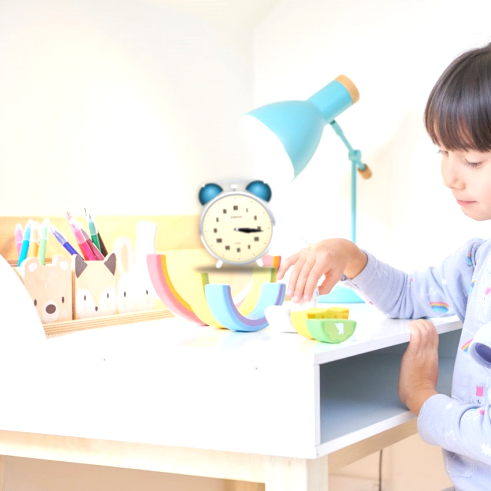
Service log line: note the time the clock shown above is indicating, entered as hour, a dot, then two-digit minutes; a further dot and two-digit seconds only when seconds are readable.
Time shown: 3.16
